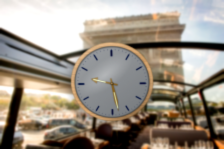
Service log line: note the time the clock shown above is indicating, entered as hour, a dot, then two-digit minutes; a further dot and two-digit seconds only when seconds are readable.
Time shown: 9.28
